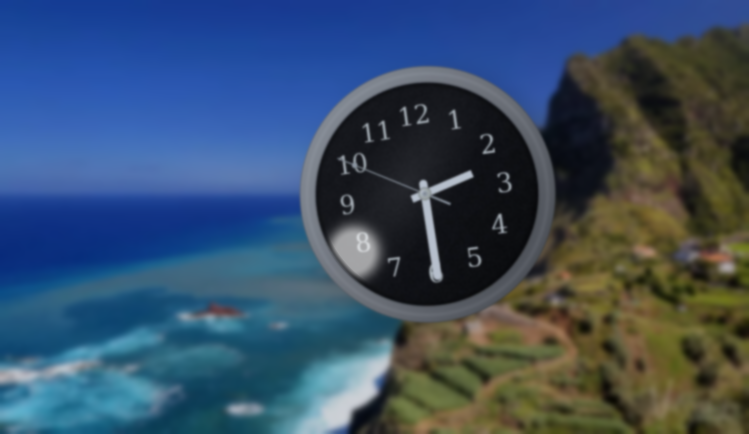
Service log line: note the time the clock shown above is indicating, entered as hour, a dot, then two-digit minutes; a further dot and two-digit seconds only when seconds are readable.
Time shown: 2.29.50
